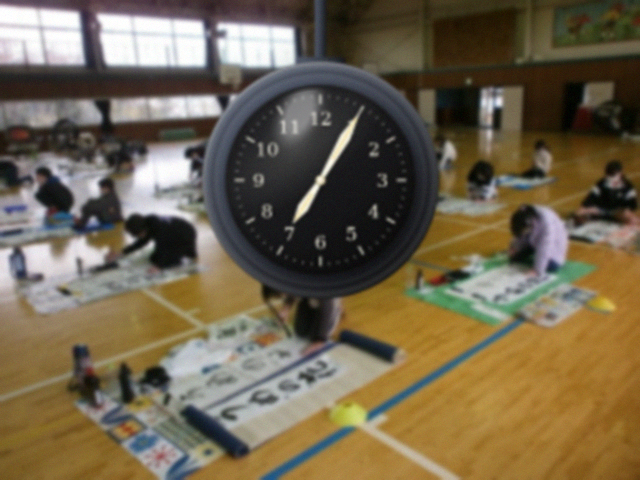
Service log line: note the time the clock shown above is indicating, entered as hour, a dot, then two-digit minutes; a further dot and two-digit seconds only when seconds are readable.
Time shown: 7.05
